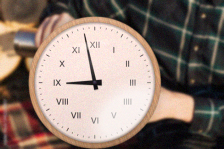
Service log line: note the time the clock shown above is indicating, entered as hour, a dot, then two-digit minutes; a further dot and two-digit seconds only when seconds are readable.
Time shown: 8.58
